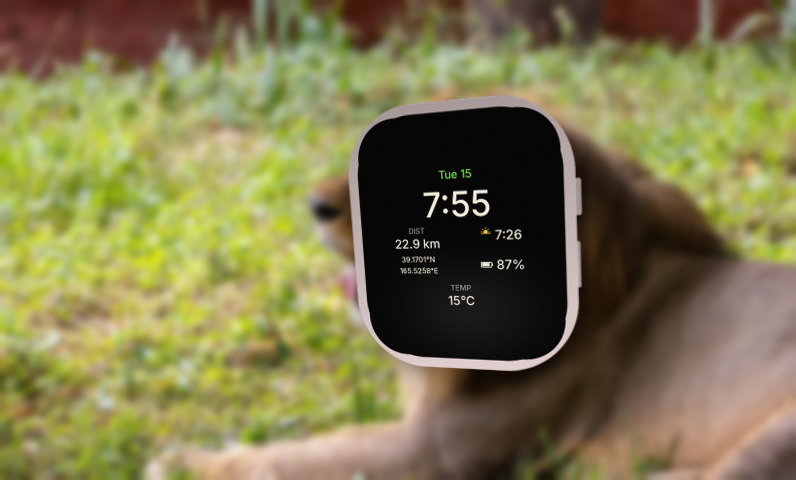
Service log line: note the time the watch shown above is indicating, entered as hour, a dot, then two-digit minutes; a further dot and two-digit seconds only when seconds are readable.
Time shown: 7.55
